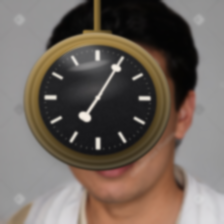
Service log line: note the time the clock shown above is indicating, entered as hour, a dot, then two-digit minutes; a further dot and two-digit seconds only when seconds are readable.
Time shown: 7.05
